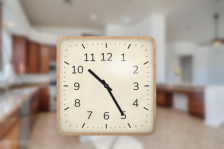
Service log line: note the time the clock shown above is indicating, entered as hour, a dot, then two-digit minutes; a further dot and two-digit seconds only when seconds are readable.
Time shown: 10.25
